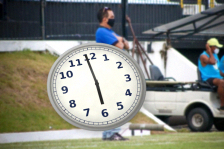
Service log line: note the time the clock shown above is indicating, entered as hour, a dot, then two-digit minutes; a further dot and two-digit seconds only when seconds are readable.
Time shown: 5.59
